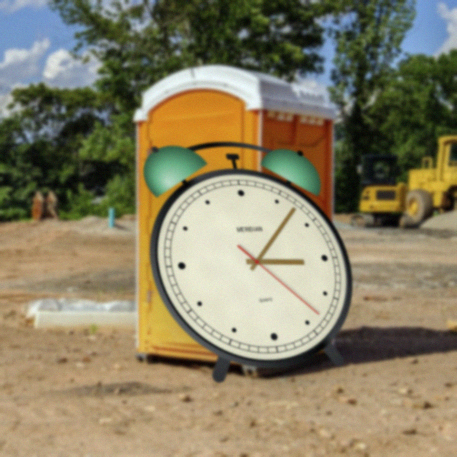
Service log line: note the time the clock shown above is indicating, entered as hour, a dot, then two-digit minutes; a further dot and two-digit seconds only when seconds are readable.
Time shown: 3.07.23
